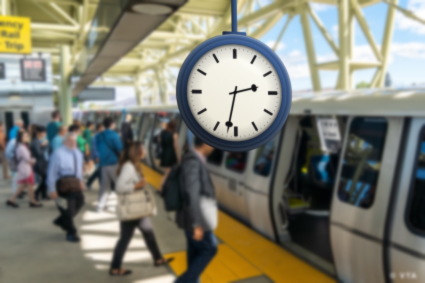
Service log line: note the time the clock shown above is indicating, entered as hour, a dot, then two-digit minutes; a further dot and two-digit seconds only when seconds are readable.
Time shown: 2.32
